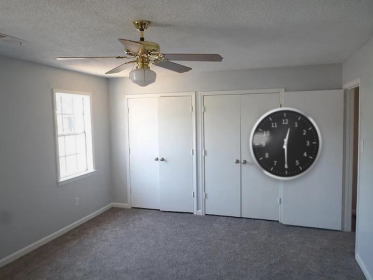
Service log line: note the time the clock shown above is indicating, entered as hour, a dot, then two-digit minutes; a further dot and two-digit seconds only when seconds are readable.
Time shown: 12.30
